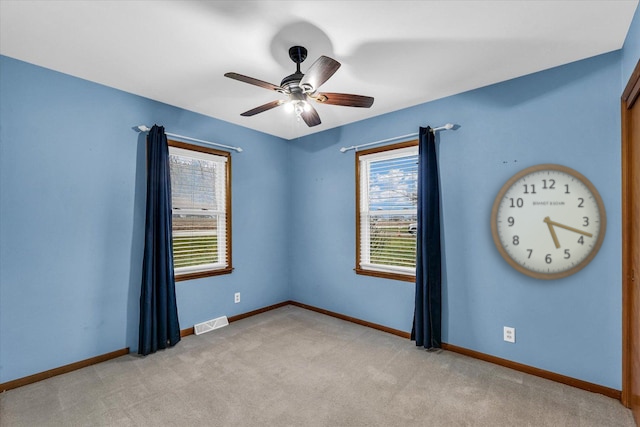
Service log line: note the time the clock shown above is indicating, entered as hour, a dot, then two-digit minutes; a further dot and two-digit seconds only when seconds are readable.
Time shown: 5.18
